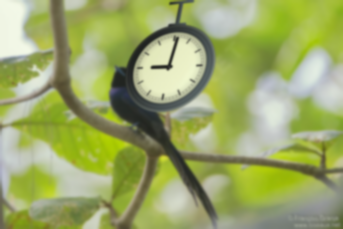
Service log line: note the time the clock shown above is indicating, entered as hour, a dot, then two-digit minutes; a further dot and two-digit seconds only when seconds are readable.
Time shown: 9.01
